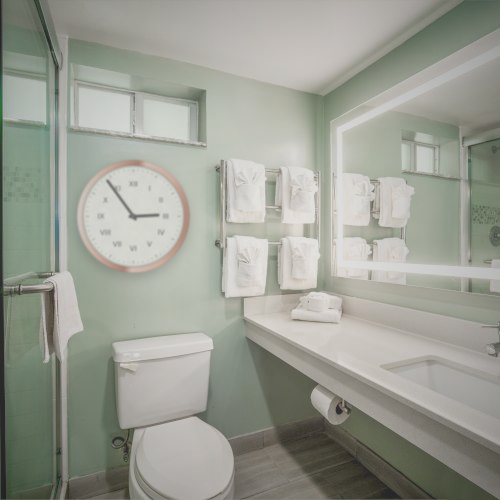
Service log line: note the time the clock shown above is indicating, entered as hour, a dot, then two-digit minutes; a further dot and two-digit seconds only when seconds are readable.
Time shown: 2.54
